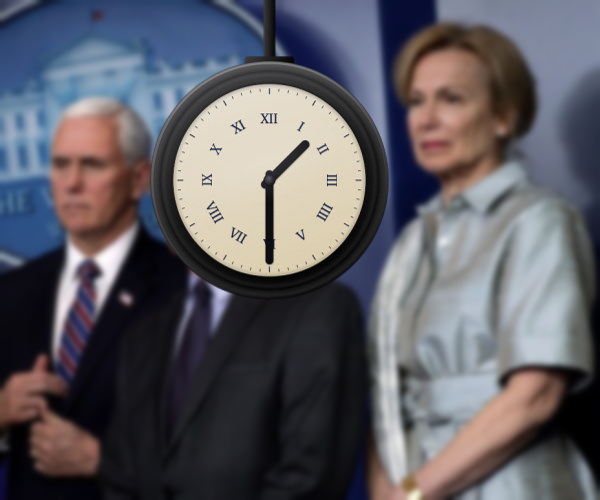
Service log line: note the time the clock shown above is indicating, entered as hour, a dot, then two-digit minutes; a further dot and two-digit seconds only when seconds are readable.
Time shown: 1.30
